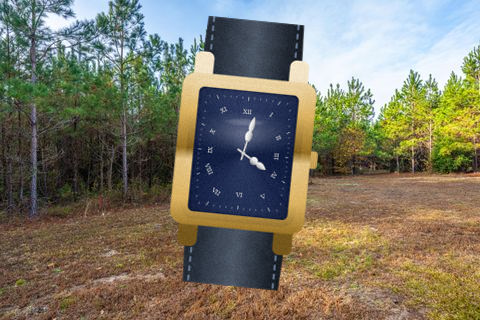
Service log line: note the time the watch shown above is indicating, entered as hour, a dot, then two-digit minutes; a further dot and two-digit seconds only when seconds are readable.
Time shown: 4.02
